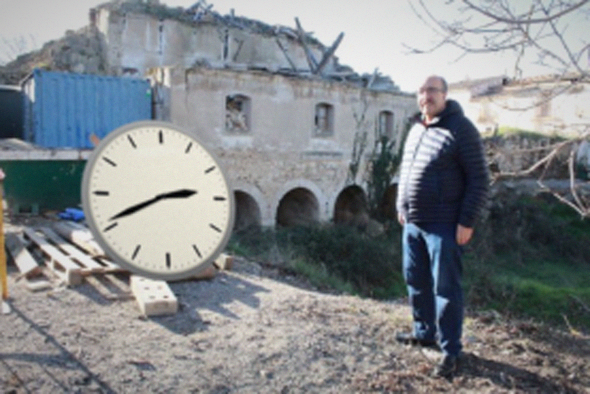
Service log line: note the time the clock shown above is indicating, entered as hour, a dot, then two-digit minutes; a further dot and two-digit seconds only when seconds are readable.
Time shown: 2.41
